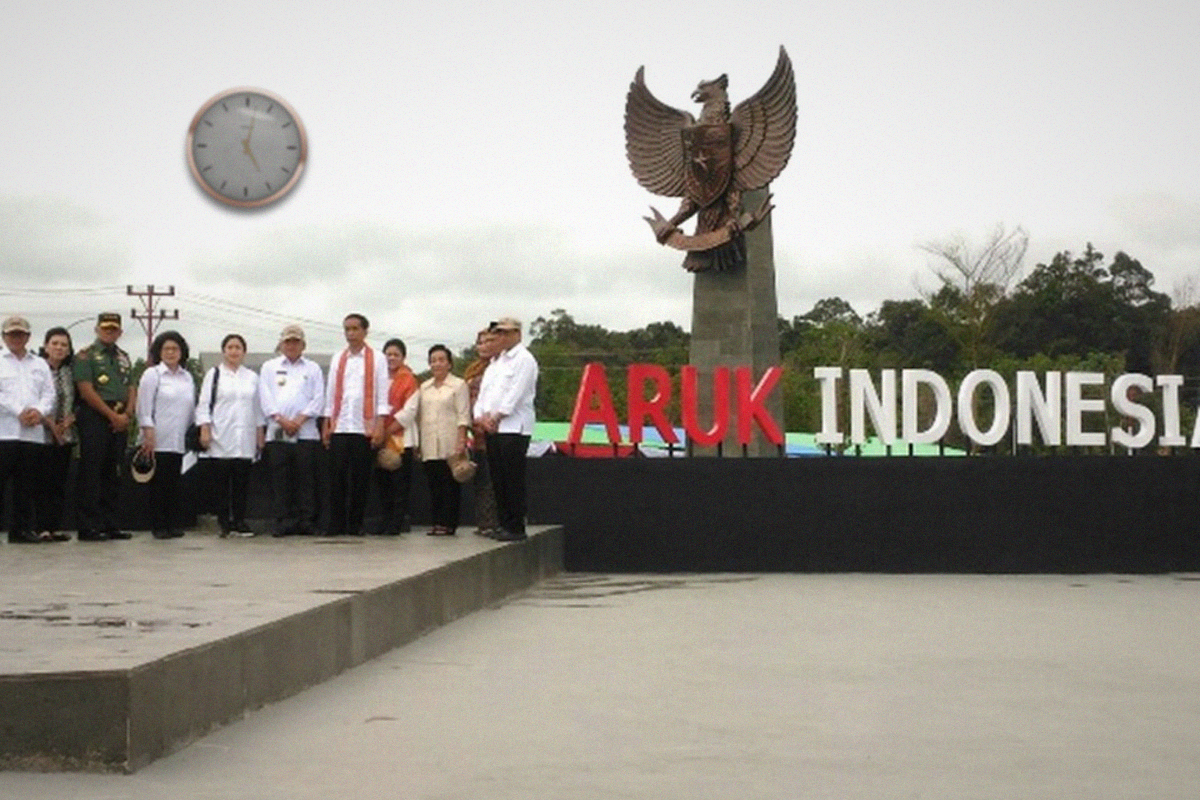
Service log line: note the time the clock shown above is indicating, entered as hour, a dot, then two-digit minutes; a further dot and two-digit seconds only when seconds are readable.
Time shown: 5.02
